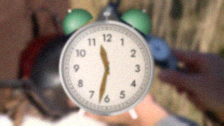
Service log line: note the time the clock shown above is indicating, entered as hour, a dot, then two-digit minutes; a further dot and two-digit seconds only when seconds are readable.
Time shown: 11.32
